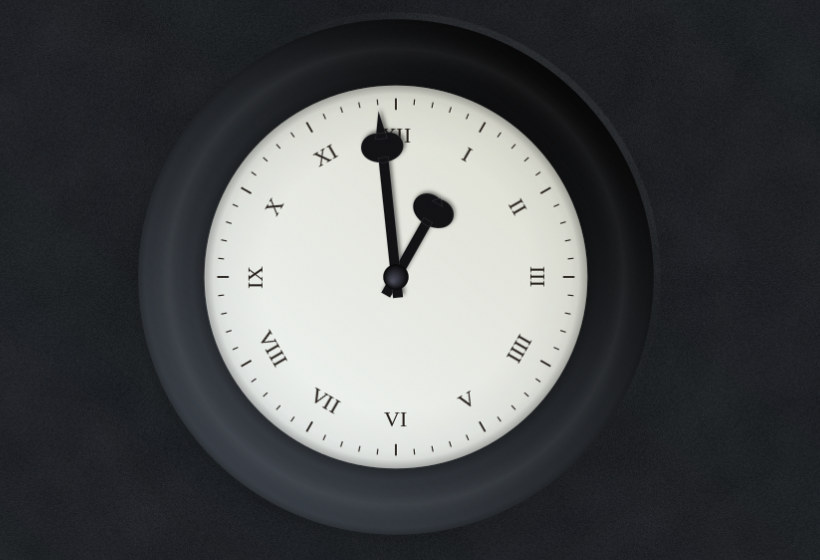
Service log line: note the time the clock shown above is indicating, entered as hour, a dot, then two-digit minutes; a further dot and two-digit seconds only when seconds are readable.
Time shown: 12.59
